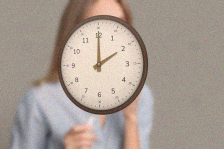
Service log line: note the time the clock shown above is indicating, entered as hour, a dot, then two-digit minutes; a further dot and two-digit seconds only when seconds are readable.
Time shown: 2.00
